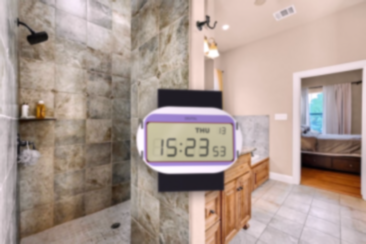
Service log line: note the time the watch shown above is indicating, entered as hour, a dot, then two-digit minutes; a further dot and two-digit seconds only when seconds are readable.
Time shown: 15.23
